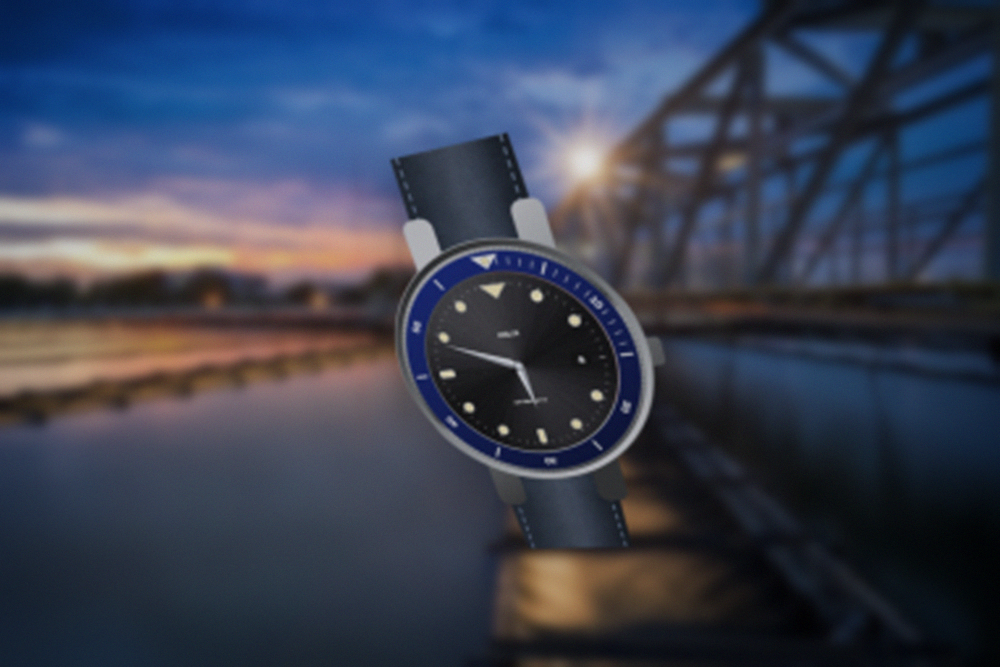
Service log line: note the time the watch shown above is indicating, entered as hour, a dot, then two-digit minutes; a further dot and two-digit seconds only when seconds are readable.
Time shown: 5.49
